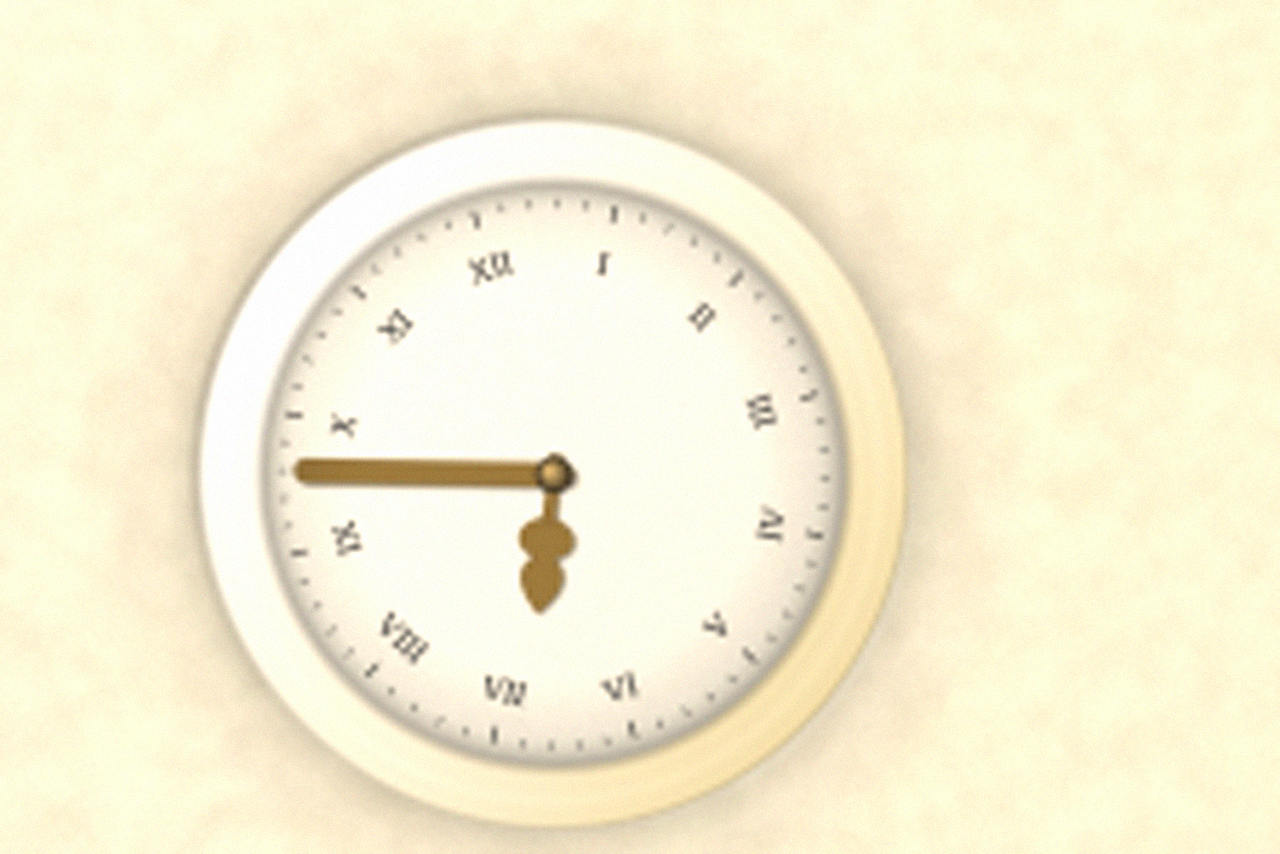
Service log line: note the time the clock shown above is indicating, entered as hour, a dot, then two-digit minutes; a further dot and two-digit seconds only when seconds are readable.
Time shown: 6.48
